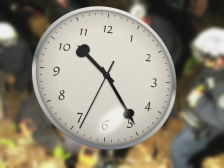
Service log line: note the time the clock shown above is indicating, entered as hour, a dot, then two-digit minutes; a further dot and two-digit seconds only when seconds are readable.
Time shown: 10.24.34
